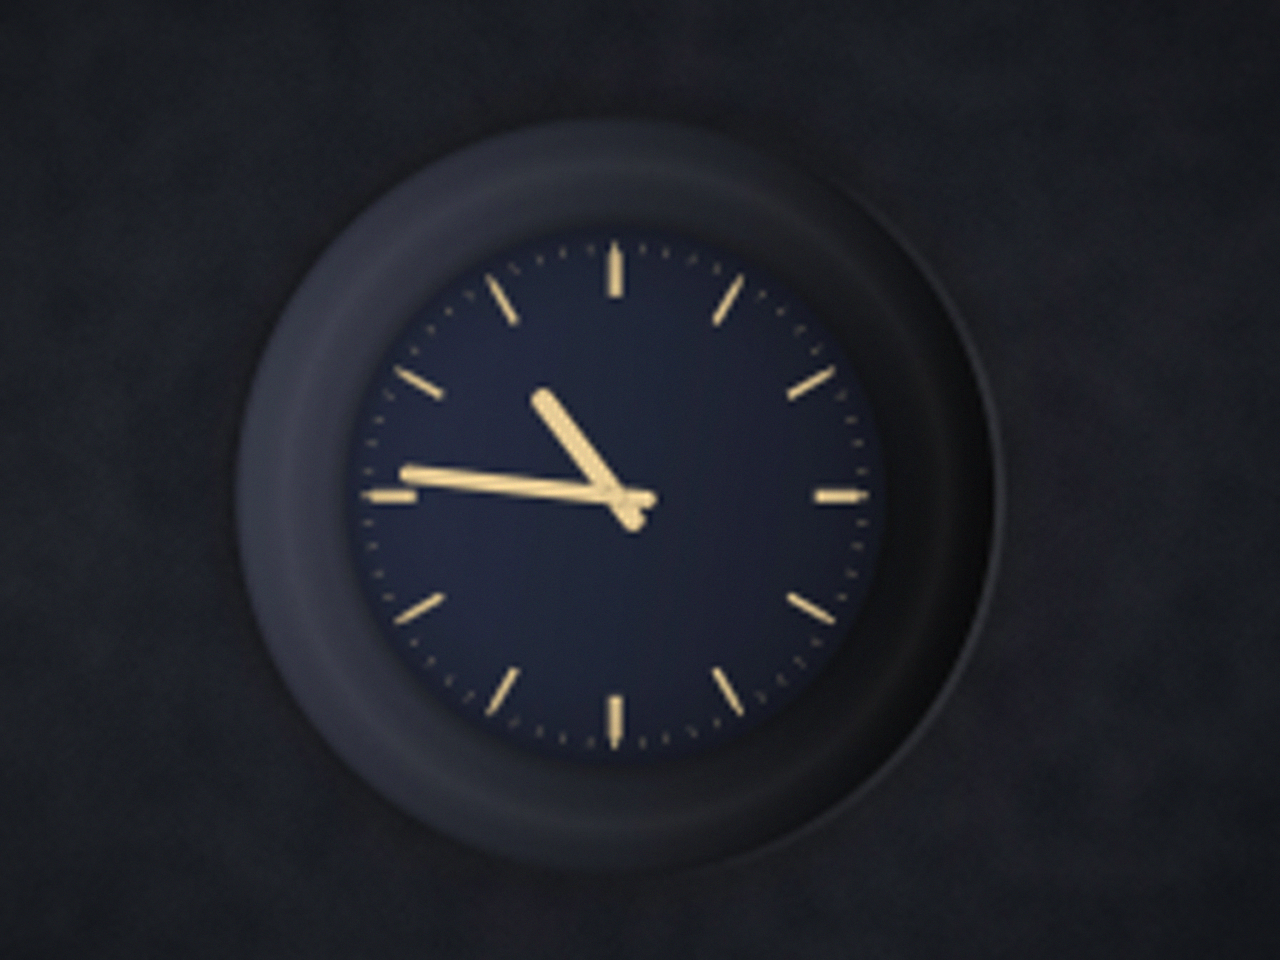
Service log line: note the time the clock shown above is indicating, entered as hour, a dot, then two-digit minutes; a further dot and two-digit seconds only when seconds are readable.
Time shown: 10.46
